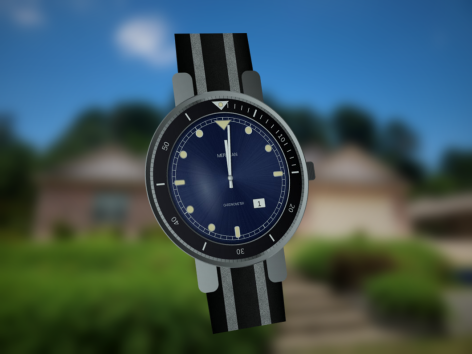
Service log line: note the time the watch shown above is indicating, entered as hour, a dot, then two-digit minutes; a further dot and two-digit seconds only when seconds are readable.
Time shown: 12.01
